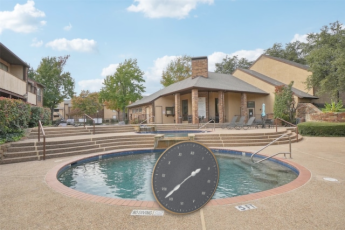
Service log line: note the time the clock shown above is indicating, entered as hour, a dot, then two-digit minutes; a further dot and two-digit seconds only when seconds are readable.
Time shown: 1.37
